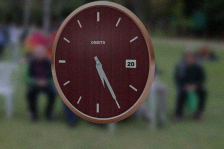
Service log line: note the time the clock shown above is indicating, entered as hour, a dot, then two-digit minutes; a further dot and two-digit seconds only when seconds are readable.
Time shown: 5.25
